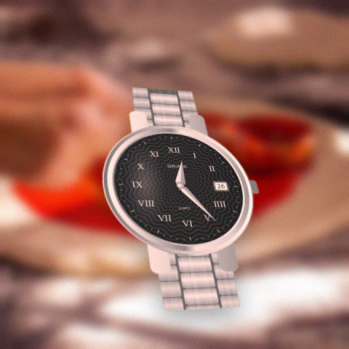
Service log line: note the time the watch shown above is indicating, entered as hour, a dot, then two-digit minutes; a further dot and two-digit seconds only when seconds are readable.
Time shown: 12.24
